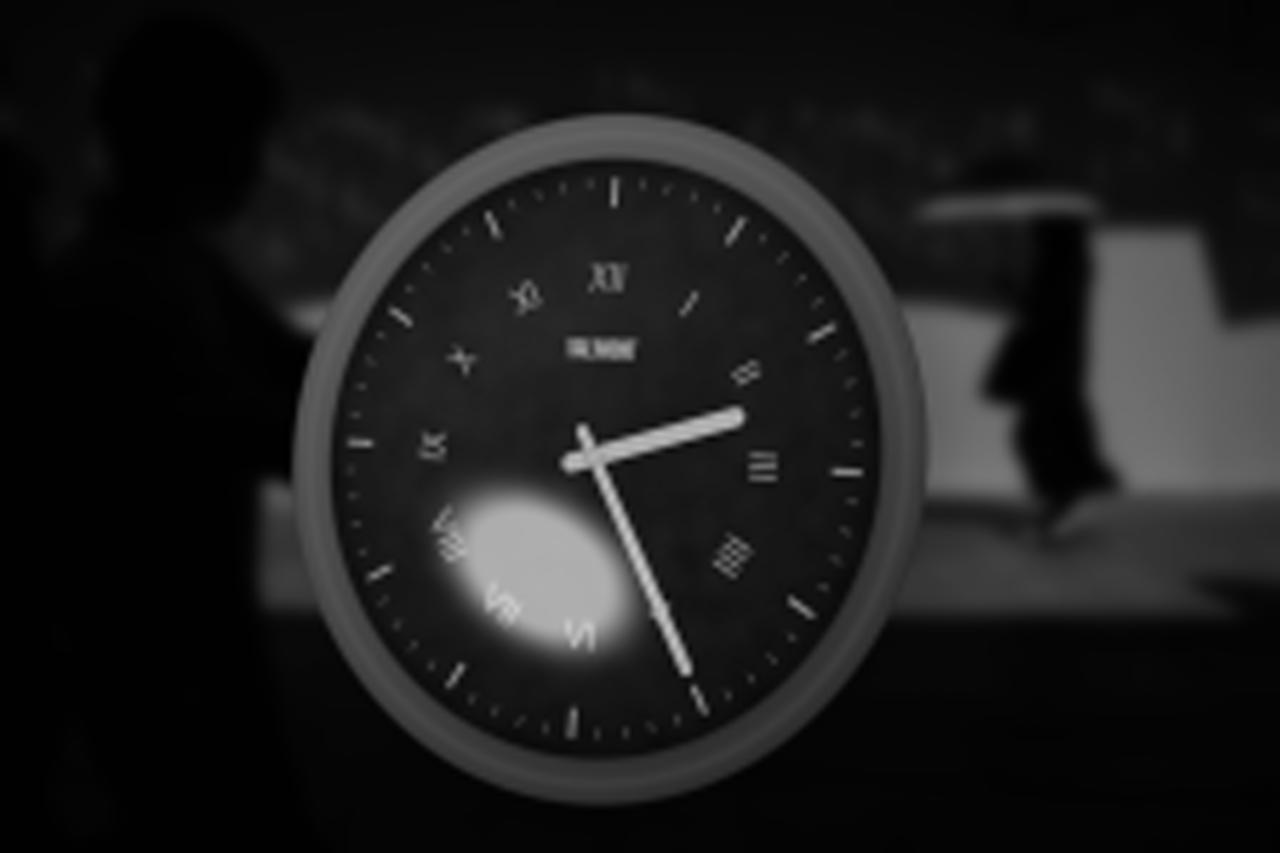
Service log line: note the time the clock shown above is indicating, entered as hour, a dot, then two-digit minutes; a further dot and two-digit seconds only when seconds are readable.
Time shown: 2.25
